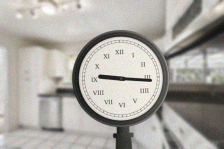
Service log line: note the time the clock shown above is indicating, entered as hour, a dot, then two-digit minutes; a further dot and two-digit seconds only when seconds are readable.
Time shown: 9.16
